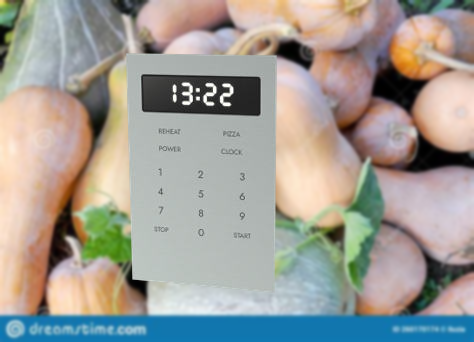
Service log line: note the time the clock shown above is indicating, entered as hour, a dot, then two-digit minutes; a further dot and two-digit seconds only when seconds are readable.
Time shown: 13.22
